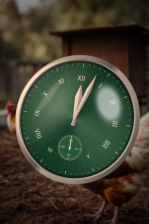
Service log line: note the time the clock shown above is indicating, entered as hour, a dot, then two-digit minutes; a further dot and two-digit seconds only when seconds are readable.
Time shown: 12.03
